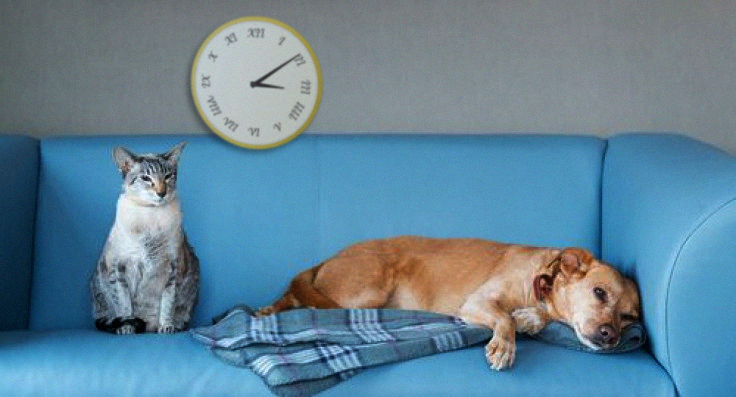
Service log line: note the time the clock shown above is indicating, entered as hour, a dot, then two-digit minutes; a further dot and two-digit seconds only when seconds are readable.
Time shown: 3.09
